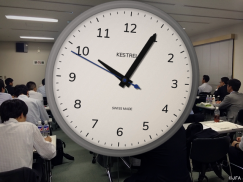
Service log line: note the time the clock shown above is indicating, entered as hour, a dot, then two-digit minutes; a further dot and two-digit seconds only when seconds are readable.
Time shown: 10.04.49
